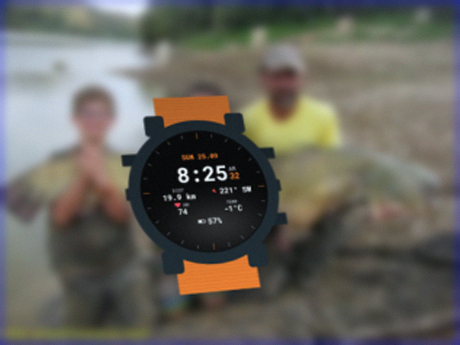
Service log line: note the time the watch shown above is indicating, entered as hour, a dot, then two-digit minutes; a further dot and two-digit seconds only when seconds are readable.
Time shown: 8.25
